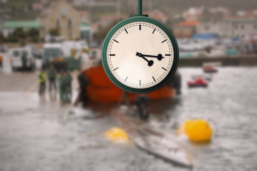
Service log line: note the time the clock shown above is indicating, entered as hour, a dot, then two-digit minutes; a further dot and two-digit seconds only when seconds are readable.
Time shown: 4.16
